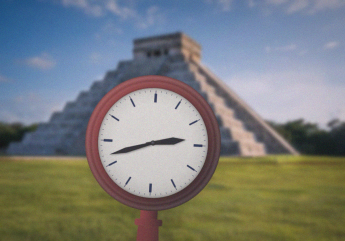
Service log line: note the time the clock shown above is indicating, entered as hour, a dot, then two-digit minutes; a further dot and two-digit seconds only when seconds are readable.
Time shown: 2.42
